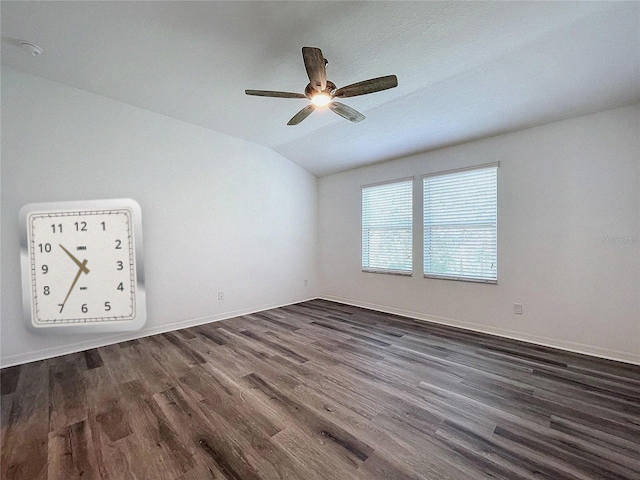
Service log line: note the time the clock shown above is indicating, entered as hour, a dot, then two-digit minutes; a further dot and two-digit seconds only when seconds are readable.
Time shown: 10.35
